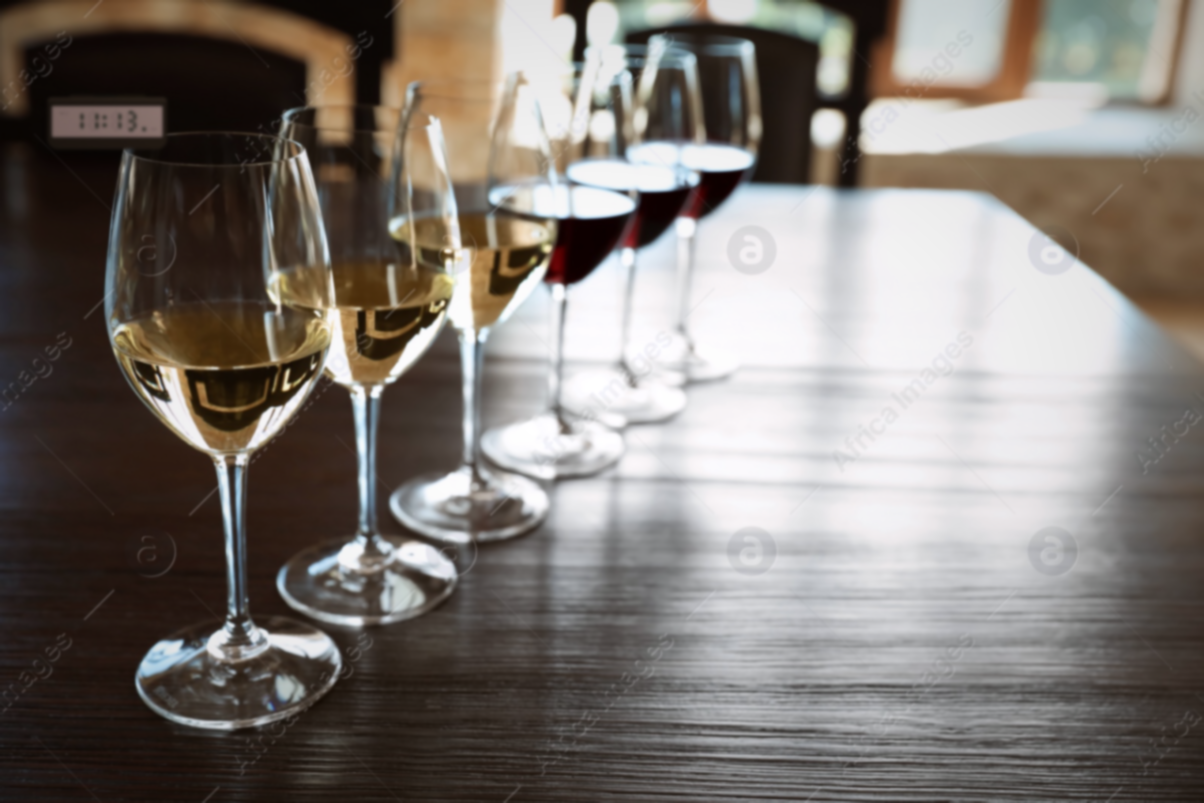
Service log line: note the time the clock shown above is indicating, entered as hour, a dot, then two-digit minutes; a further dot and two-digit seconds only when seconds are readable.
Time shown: 11.13
